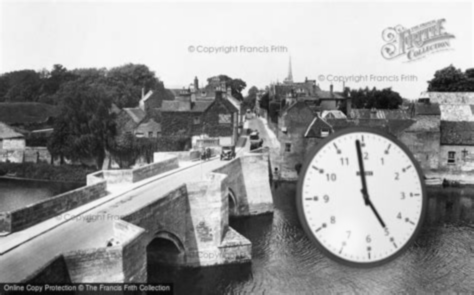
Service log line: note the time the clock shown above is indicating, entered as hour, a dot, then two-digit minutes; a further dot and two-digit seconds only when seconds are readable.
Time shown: 4.59
